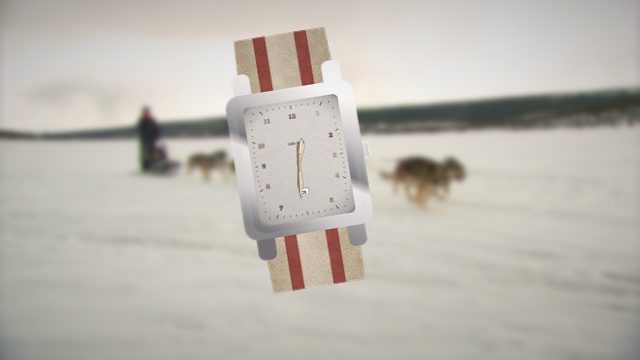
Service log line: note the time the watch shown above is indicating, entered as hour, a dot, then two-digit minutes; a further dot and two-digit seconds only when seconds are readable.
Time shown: 12.31
